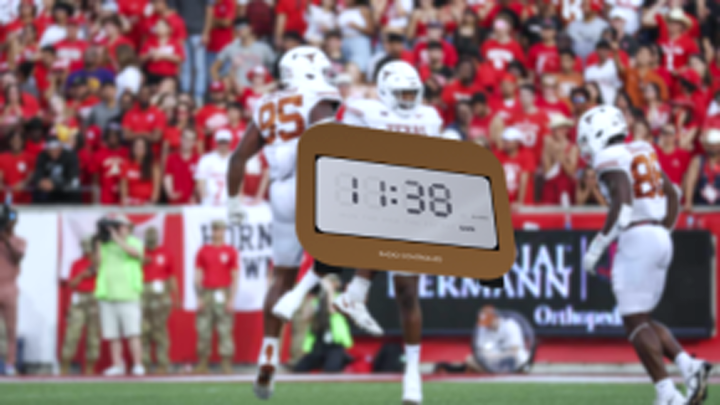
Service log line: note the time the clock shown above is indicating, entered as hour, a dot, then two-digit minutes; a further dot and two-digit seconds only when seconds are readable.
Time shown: 11.38
